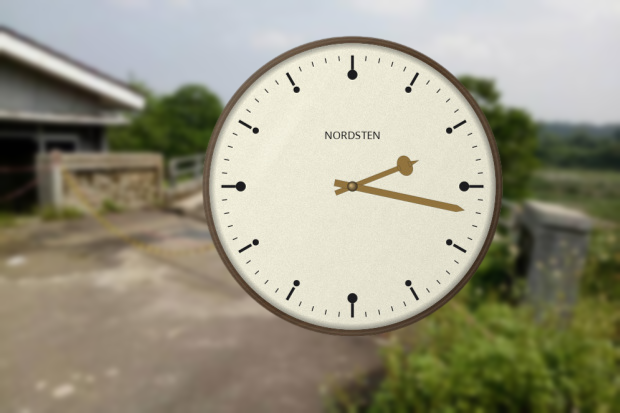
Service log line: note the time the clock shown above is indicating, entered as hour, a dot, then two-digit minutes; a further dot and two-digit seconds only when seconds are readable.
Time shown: 2.17
